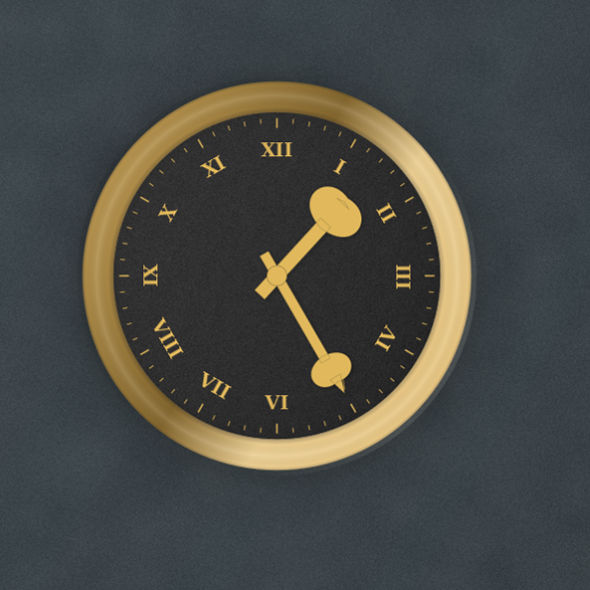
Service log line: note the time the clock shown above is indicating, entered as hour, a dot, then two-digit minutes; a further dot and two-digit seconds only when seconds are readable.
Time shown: 1.25
